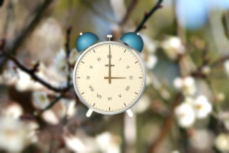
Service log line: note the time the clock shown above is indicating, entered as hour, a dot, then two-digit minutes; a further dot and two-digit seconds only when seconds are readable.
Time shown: 3.00
